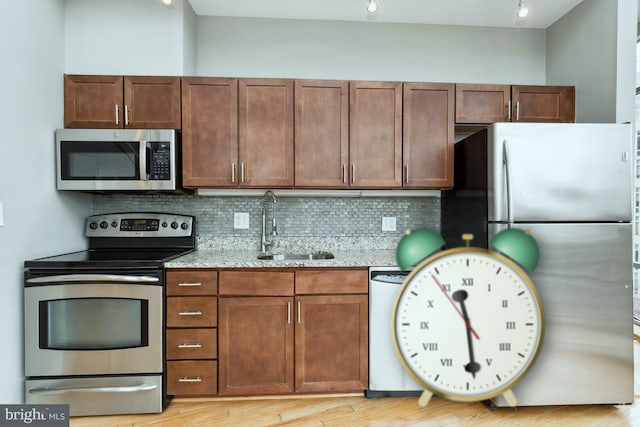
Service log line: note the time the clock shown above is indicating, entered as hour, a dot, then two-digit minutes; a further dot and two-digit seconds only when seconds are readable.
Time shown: 11.28.54
